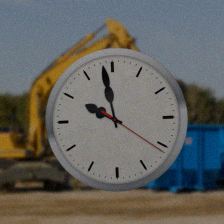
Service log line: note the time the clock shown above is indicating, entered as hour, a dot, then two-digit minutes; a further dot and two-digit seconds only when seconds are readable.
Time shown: 9.58.21
